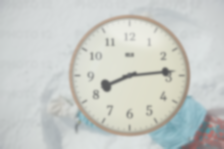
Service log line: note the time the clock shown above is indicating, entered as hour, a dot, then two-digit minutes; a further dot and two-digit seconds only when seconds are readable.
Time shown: 8.14
